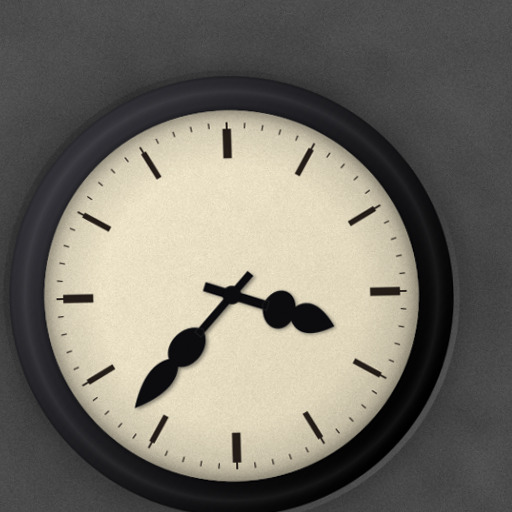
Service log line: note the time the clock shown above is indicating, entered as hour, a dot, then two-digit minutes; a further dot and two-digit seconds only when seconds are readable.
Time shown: 3.37
